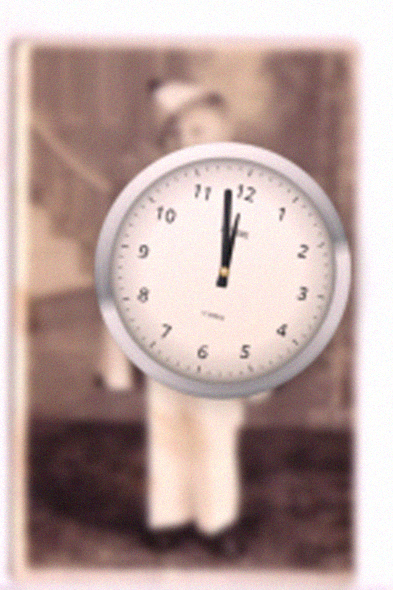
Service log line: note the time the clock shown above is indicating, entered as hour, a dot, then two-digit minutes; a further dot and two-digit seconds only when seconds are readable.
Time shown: 11.58
